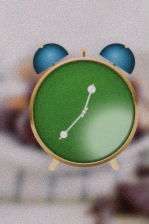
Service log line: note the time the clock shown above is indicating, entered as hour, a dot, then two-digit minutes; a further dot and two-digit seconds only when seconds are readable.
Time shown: 12.37
